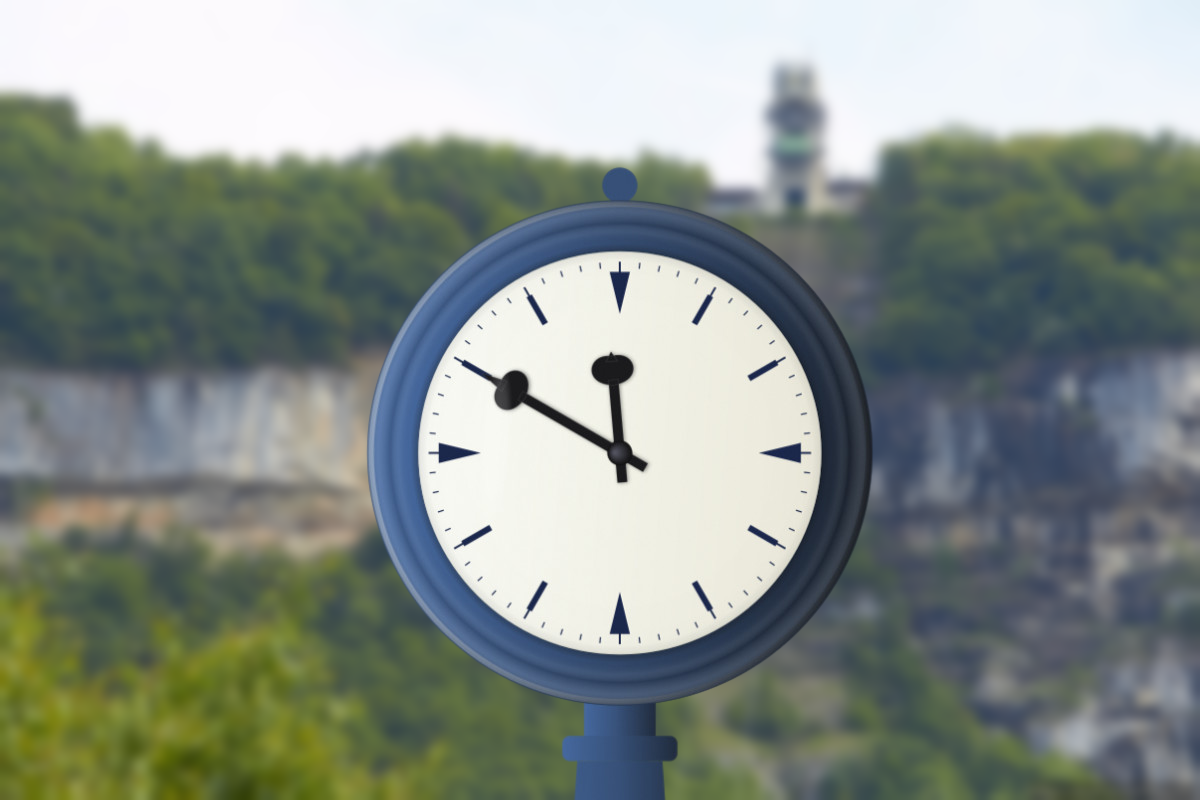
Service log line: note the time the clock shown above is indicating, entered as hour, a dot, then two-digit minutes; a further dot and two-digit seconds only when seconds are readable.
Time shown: 11.50
